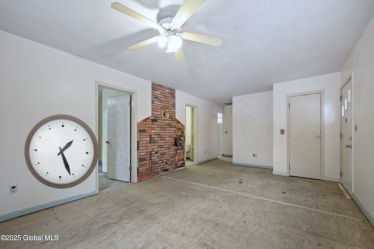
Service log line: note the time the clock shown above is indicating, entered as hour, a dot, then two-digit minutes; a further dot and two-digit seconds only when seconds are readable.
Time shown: 1.26
